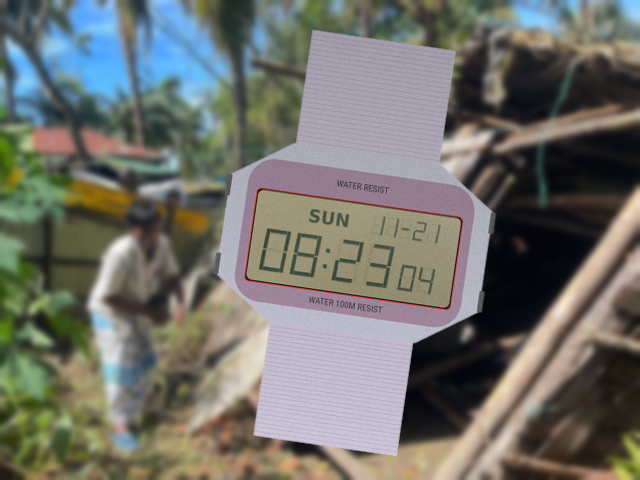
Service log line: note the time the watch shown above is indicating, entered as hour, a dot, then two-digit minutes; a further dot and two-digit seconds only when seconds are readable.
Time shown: 8.23.04
